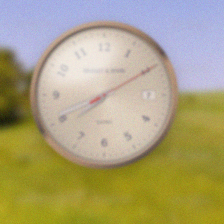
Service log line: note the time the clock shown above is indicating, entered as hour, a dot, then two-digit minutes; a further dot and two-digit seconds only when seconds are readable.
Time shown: 7.41.10
